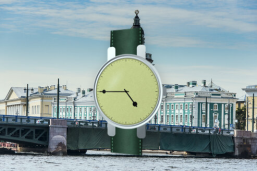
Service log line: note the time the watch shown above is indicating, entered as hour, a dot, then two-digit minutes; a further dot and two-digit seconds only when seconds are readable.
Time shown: 4.45
